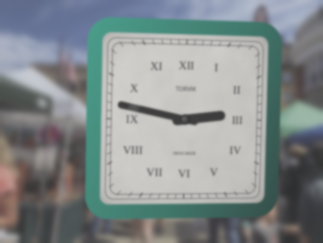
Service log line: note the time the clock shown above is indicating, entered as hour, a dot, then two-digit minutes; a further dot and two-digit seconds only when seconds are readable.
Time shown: 2.47
